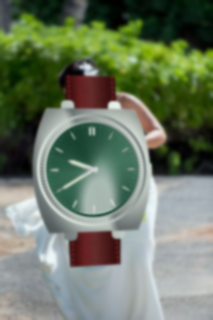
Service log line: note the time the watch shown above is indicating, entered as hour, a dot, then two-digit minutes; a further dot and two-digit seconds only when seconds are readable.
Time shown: 9.40
